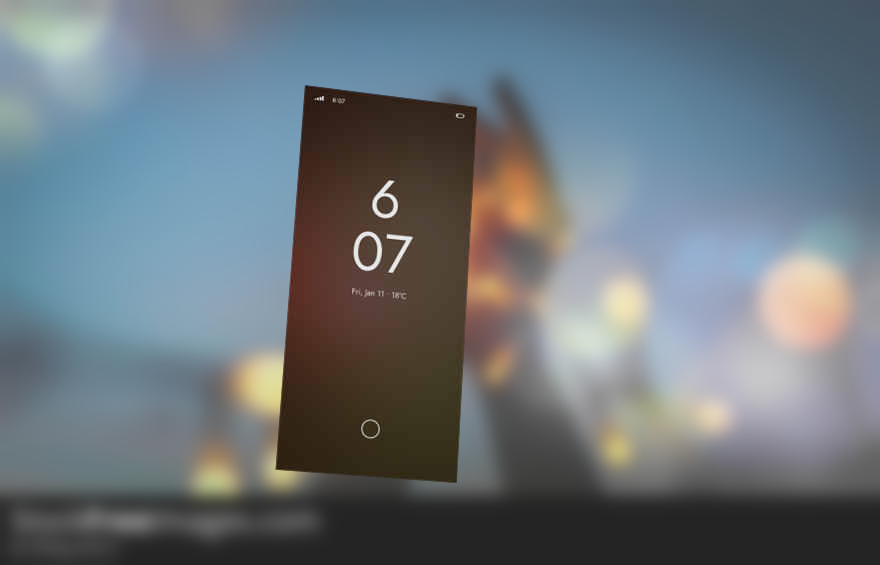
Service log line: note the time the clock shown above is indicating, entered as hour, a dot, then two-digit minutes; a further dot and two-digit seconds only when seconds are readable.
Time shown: 6.07
